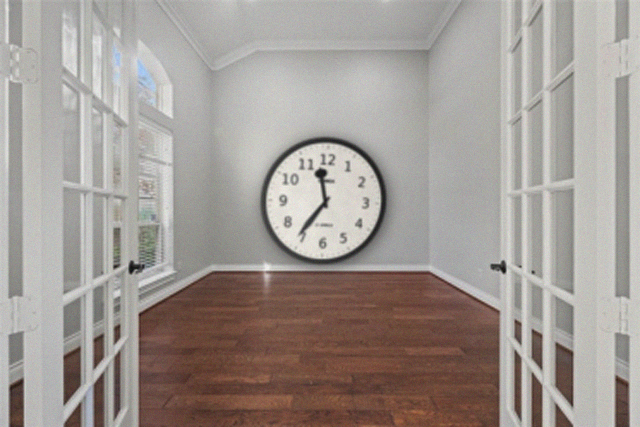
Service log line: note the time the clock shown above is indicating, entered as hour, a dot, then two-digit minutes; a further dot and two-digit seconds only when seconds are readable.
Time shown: 11.36
